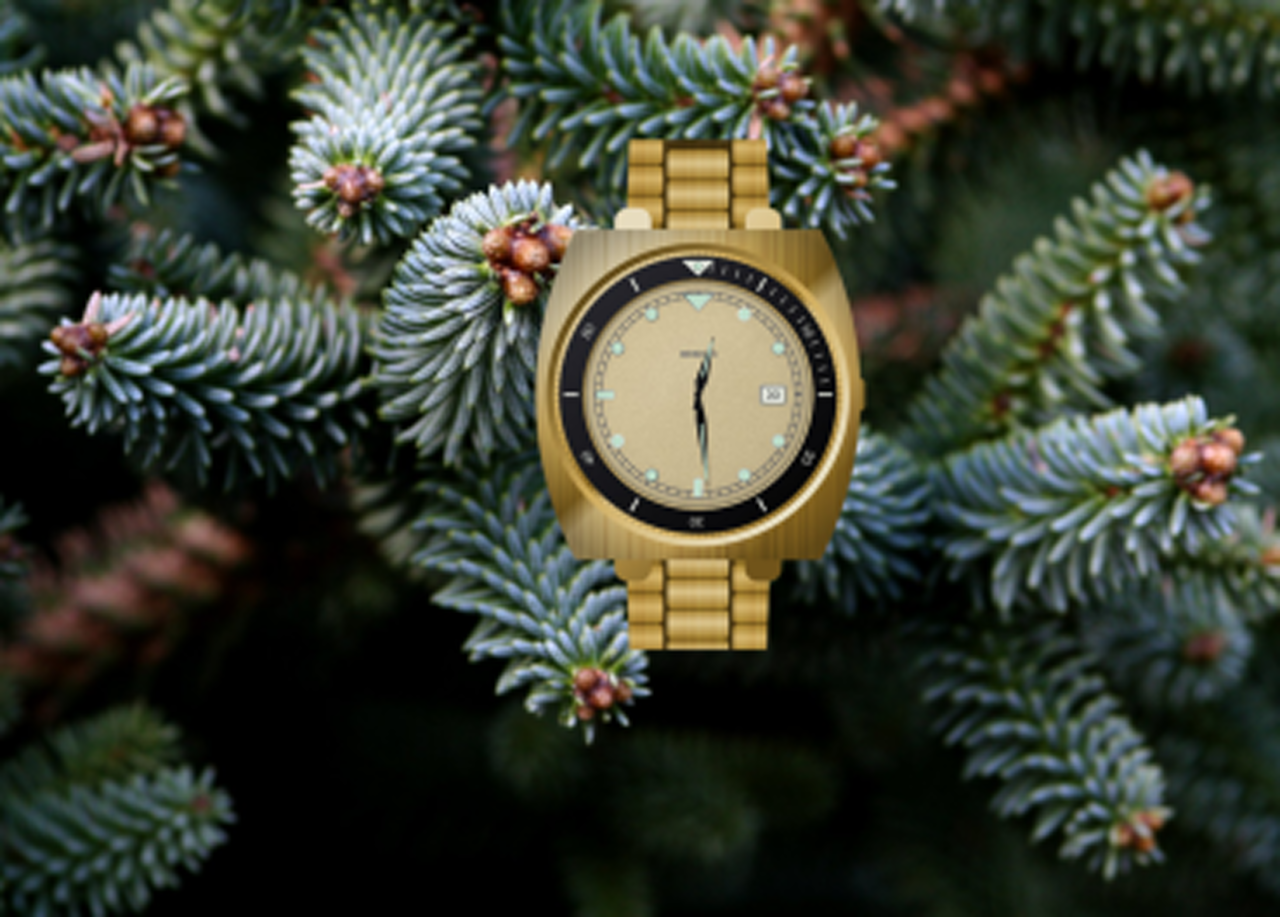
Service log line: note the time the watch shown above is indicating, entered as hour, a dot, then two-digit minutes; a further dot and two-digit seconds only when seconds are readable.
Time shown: 12.29
